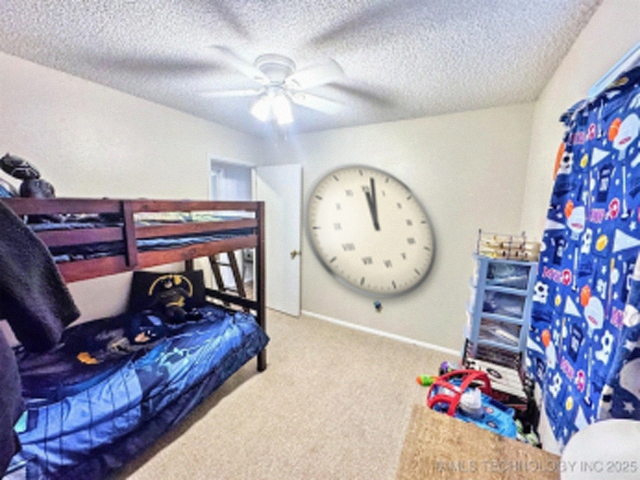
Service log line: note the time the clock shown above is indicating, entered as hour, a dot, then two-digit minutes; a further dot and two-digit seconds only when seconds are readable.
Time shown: 12.02
